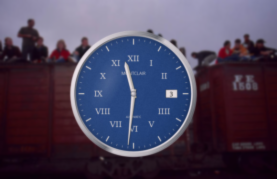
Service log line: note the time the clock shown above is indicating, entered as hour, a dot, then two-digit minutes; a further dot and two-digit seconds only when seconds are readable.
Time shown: 11.31
